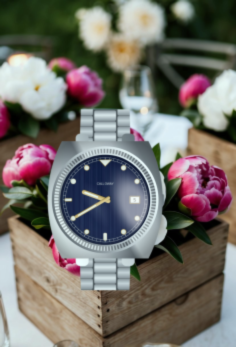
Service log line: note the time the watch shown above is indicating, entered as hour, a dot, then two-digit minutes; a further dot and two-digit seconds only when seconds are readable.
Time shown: 9.40
